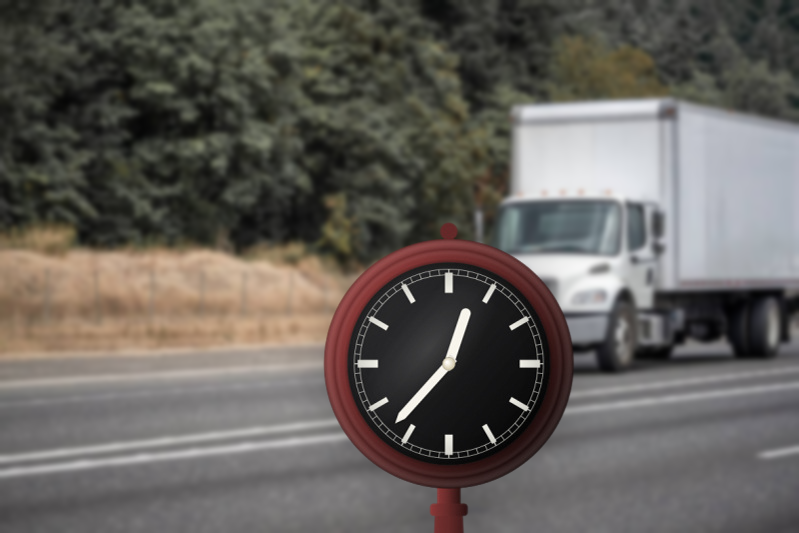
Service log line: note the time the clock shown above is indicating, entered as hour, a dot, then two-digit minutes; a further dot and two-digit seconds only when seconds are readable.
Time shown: 12.37
